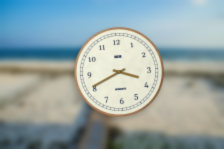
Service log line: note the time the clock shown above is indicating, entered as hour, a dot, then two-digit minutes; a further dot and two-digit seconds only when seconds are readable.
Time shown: 3.41
